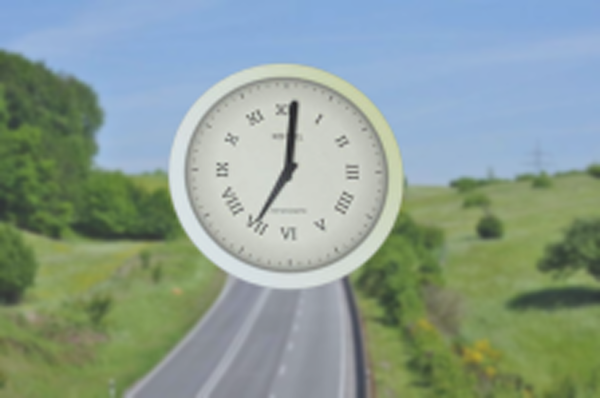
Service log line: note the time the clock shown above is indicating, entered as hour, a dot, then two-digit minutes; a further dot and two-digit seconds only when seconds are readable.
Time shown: 7.01
